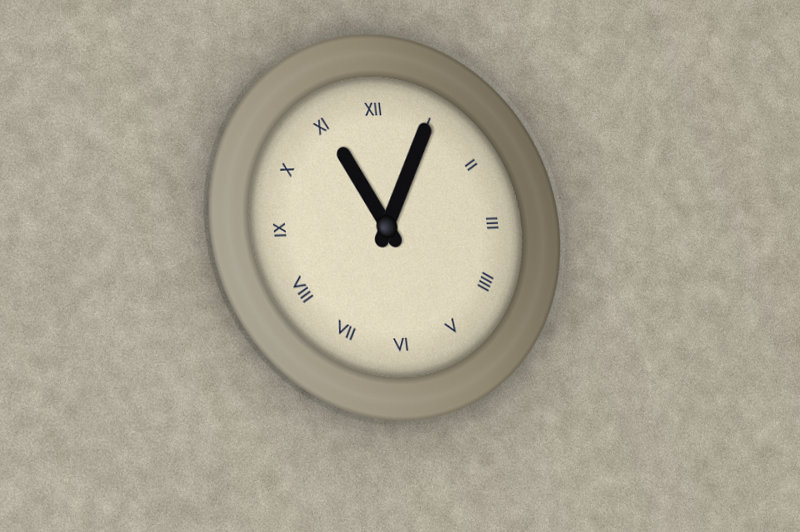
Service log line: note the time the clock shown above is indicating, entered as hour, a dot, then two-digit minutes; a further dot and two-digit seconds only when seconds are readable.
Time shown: 11.05
